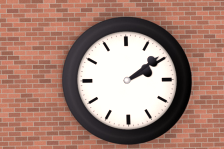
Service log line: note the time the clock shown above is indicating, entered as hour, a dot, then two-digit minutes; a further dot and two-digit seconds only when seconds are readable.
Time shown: 2.09
